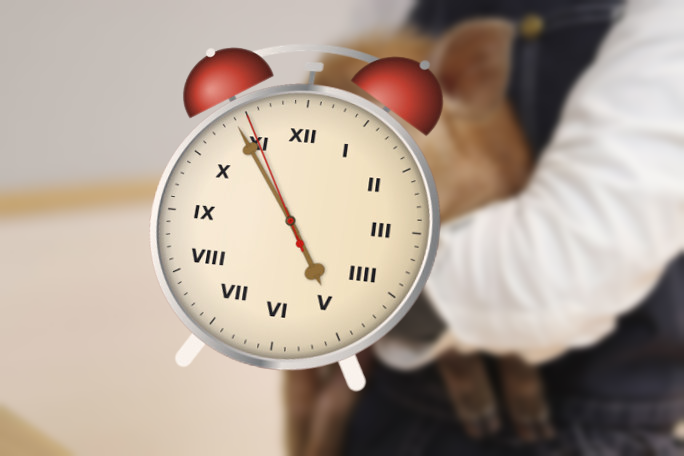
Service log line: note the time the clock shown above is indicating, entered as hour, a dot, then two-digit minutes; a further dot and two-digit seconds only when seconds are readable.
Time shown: 4.53.55
